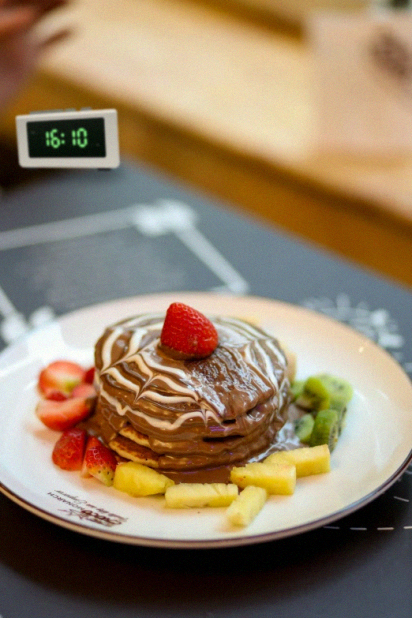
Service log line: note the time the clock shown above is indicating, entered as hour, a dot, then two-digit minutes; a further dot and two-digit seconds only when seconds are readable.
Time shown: 16.10
